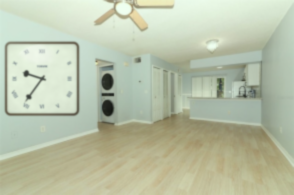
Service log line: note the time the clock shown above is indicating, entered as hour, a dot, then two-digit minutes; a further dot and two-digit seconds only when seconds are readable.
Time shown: 9.36
